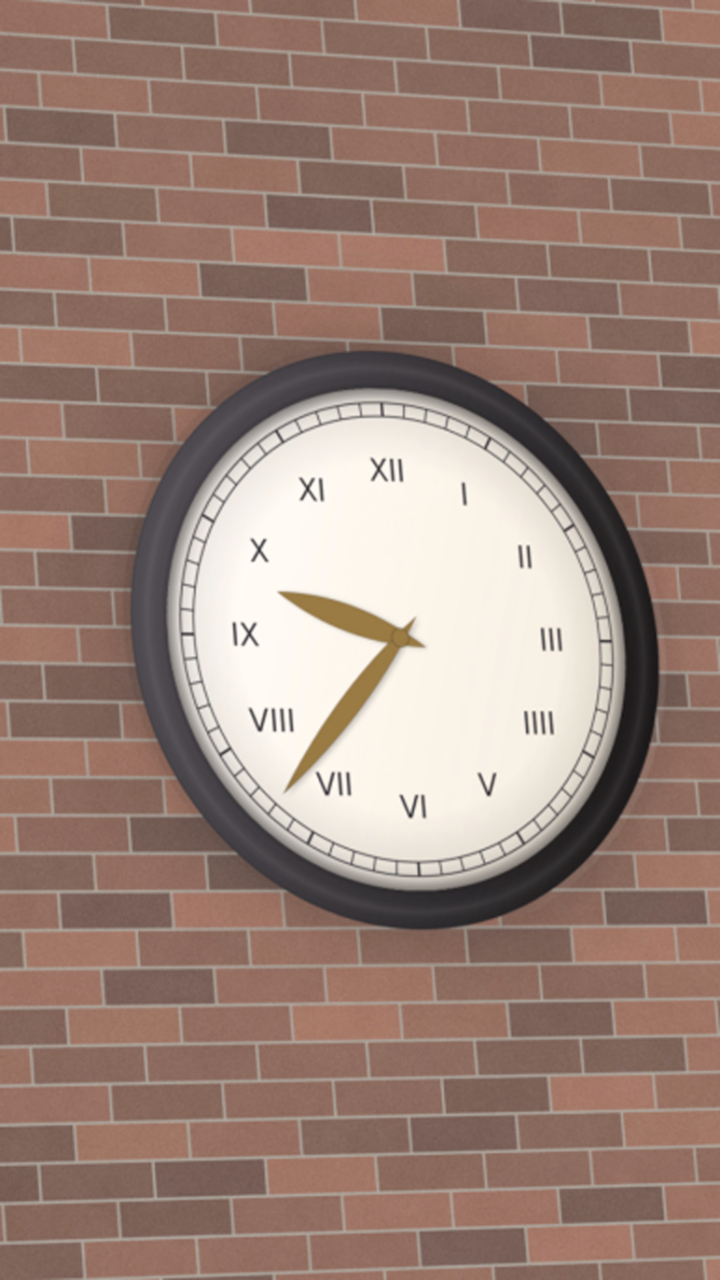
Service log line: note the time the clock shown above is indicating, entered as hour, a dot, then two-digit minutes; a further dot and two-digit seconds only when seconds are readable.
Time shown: 9.37
